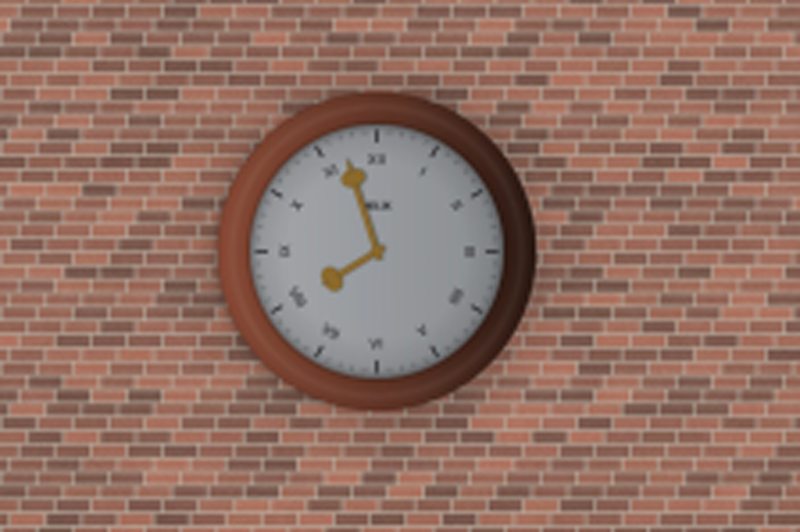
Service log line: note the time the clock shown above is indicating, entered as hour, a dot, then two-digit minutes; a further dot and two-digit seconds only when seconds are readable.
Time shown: 7.57
